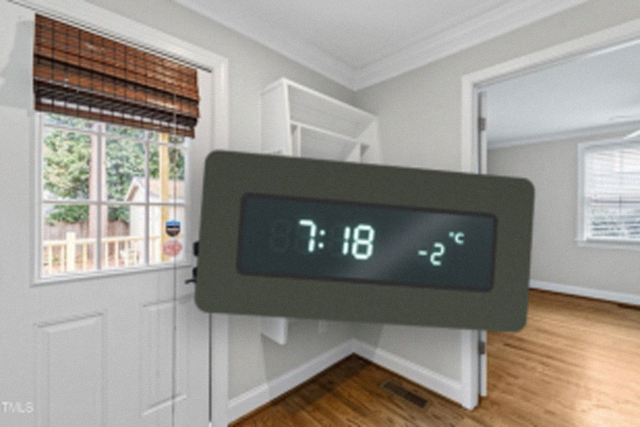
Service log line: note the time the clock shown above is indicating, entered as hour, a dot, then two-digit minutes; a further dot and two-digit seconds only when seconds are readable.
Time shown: 7.18
